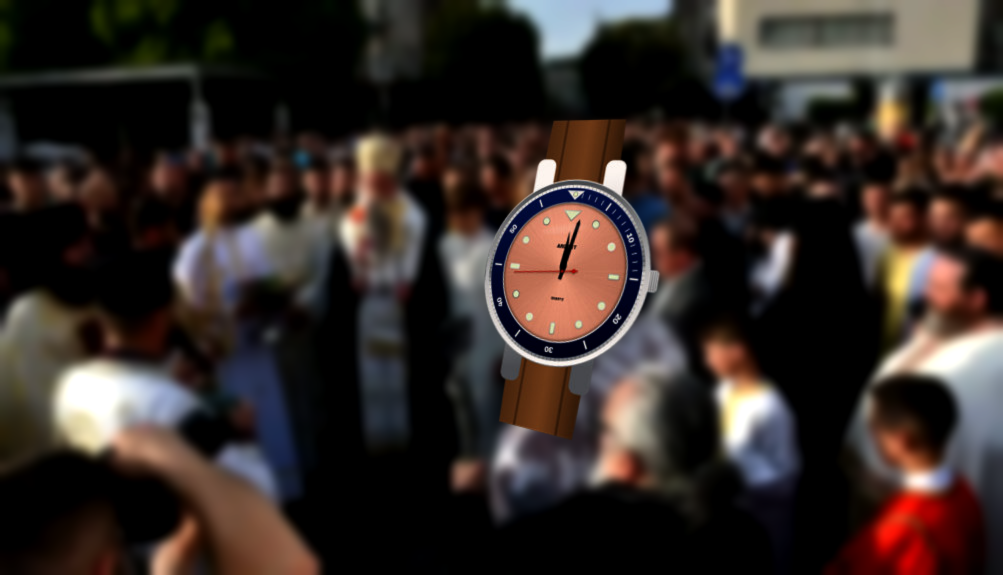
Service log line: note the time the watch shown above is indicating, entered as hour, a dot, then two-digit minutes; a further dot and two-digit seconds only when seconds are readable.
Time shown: 12.01.44
